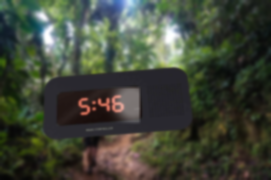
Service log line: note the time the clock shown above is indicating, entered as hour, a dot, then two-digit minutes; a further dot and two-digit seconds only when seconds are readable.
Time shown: 5.46
